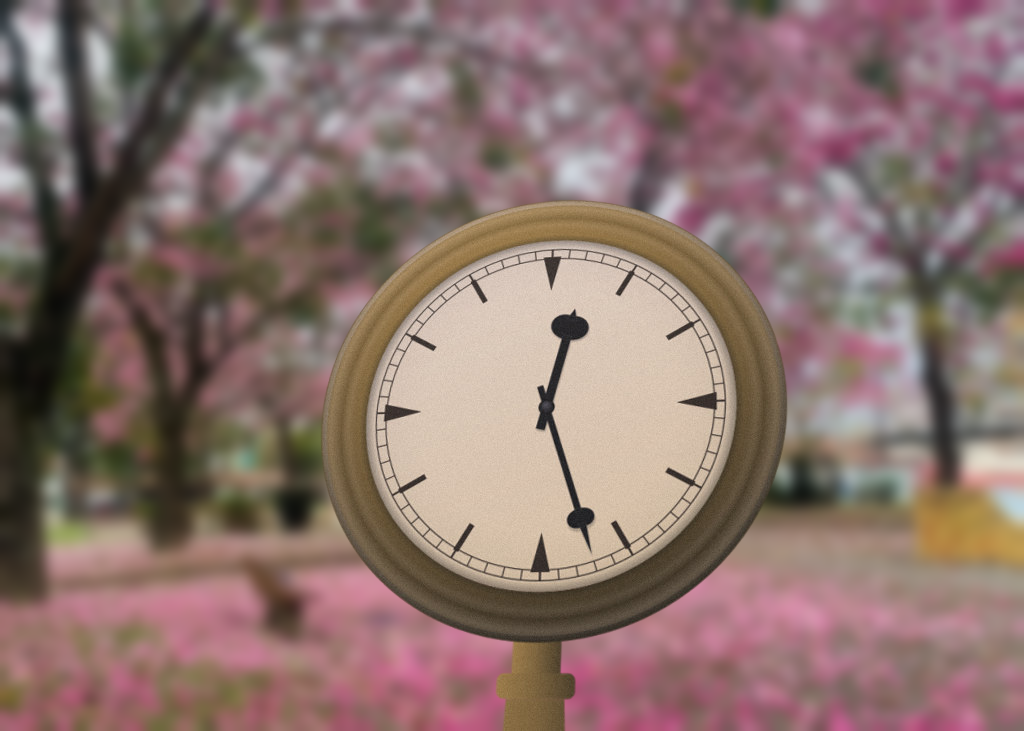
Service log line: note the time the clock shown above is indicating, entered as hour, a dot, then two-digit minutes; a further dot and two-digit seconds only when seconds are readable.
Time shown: 12.27
